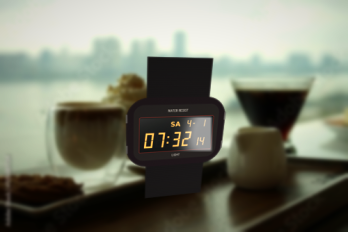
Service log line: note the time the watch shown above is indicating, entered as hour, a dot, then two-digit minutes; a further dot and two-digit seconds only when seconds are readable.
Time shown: 7.32.14
